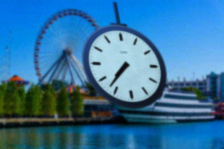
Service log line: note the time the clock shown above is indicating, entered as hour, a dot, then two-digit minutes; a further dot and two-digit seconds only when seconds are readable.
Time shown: 7.37
